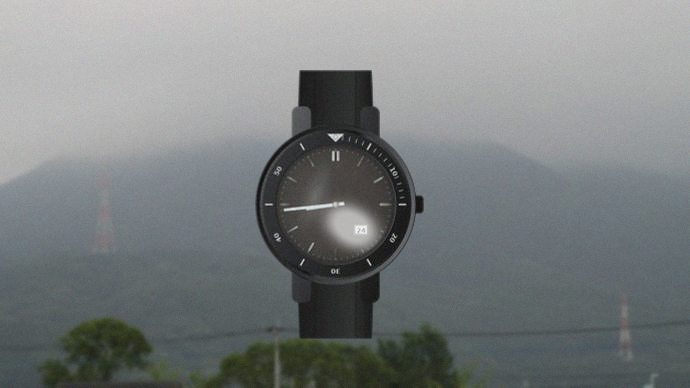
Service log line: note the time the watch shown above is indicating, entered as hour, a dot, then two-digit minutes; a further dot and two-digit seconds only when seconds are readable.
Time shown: 8.44
